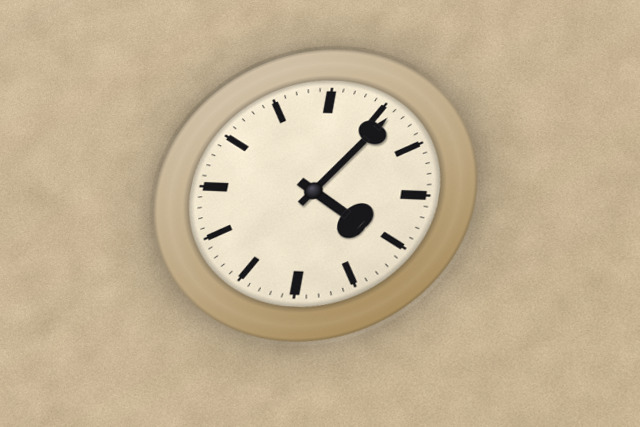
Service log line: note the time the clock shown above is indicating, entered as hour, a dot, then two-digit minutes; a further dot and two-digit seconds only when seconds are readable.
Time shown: 4.06
